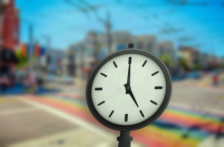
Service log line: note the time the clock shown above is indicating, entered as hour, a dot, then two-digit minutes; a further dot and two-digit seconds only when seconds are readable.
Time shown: 5.00
